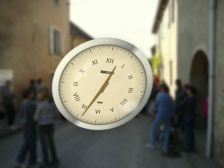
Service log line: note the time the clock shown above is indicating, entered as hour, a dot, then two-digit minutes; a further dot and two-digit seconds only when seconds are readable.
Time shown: 12.34
